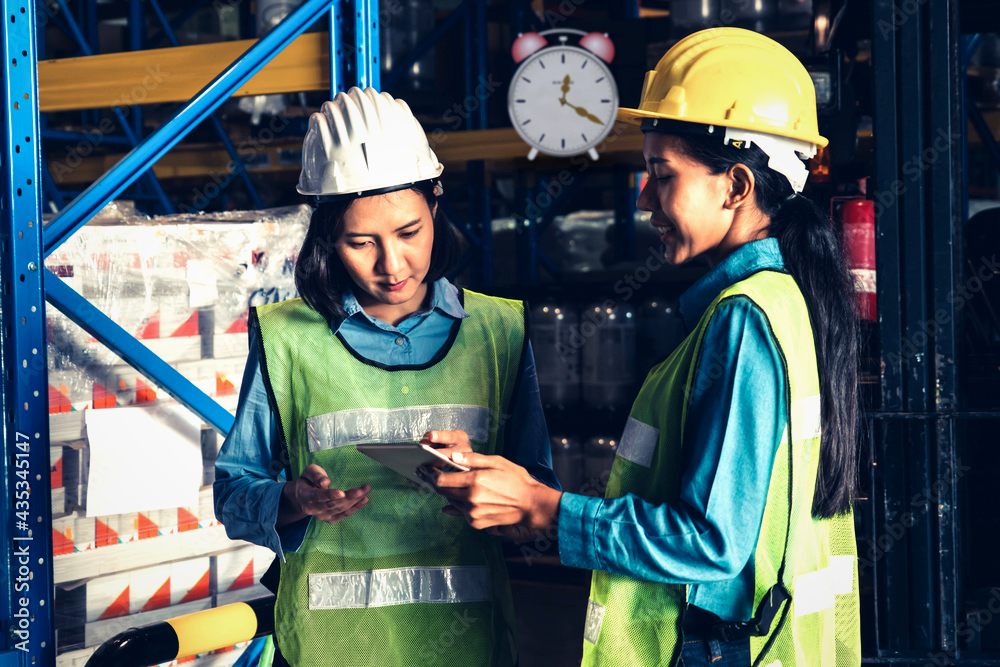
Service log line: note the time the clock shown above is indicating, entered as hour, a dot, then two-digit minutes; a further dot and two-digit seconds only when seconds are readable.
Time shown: 12.20
